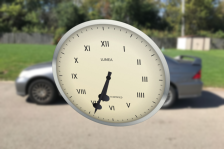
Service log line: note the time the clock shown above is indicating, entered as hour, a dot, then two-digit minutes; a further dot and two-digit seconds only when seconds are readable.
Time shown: 6.34
